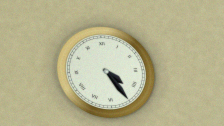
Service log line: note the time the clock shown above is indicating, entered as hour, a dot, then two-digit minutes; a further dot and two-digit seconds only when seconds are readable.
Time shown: 4.25
